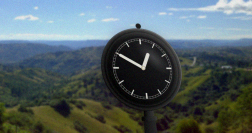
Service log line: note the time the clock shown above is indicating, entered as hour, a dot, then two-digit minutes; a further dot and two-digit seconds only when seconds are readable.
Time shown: 12.50
